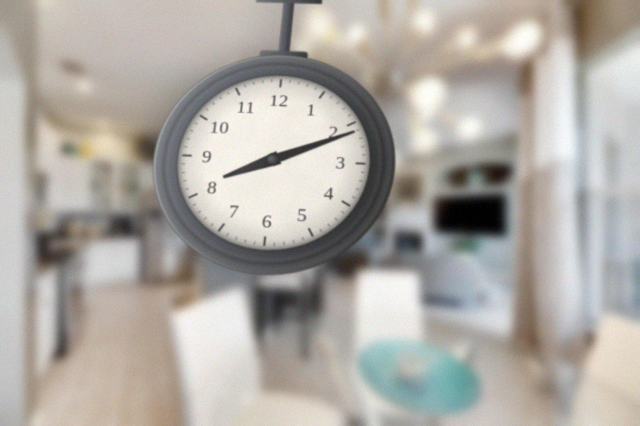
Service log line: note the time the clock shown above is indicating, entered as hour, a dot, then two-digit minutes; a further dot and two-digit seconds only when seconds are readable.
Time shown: 8.11
